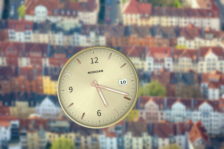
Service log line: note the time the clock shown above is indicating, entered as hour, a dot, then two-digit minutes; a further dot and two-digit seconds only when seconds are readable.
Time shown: 5.19
